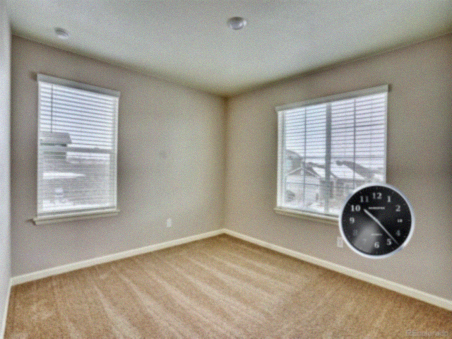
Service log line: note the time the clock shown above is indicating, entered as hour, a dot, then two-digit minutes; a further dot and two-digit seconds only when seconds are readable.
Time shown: 10.23
